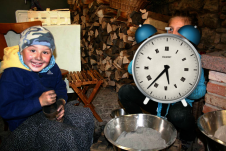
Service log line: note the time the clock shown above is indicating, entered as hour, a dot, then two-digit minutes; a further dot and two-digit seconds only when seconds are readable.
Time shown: 5.37
